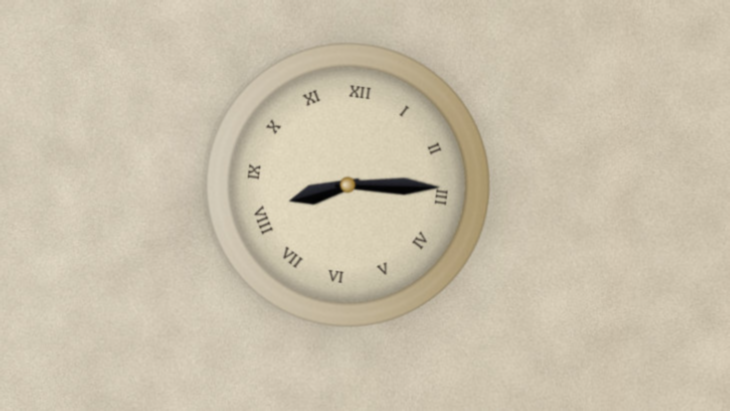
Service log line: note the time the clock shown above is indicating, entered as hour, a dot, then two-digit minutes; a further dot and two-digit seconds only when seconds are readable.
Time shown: 8.14
